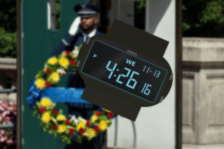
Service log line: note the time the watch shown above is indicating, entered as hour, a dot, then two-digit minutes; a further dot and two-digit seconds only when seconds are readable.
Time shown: 4.26.16
